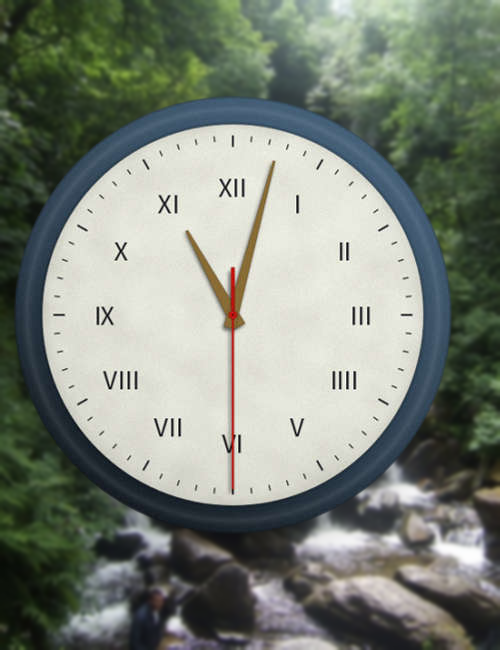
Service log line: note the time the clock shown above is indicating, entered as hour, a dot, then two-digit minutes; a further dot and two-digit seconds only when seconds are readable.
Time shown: 11.02.30
